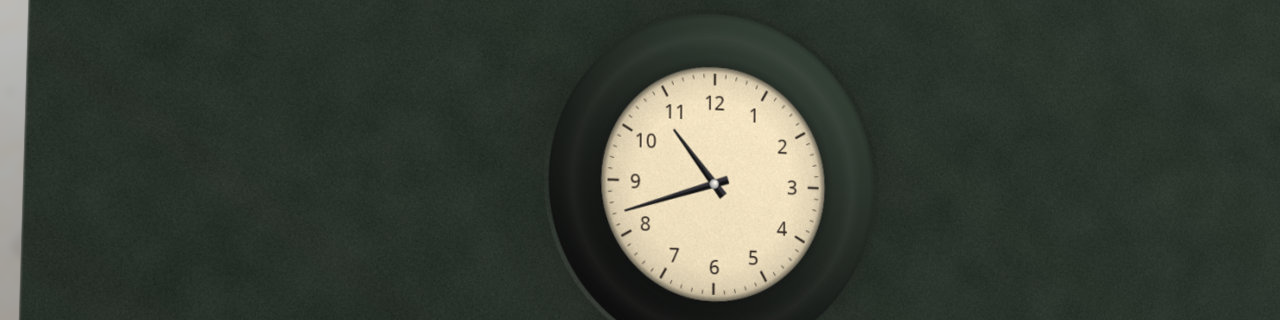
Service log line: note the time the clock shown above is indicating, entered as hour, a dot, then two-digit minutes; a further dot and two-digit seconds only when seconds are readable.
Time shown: 10.42
